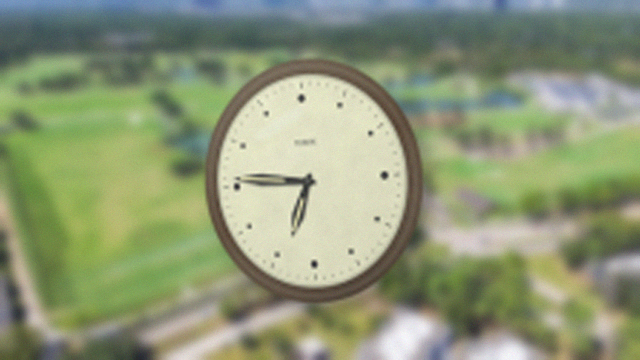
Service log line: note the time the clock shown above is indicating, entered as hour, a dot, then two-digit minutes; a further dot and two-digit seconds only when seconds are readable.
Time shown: 6.46
